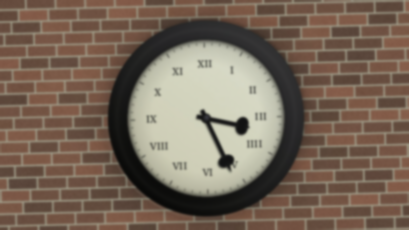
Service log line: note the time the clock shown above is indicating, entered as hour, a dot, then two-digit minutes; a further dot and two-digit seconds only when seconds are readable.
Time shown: 3.26
